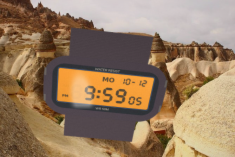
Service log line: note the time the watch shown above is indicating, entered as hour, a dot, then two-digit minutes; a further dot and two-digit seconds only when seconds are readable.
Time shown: 9.59.05
